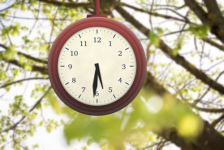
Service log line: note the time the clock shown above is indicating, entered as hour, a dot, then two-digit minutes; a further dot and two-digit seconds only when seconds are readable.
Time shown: 5.31
